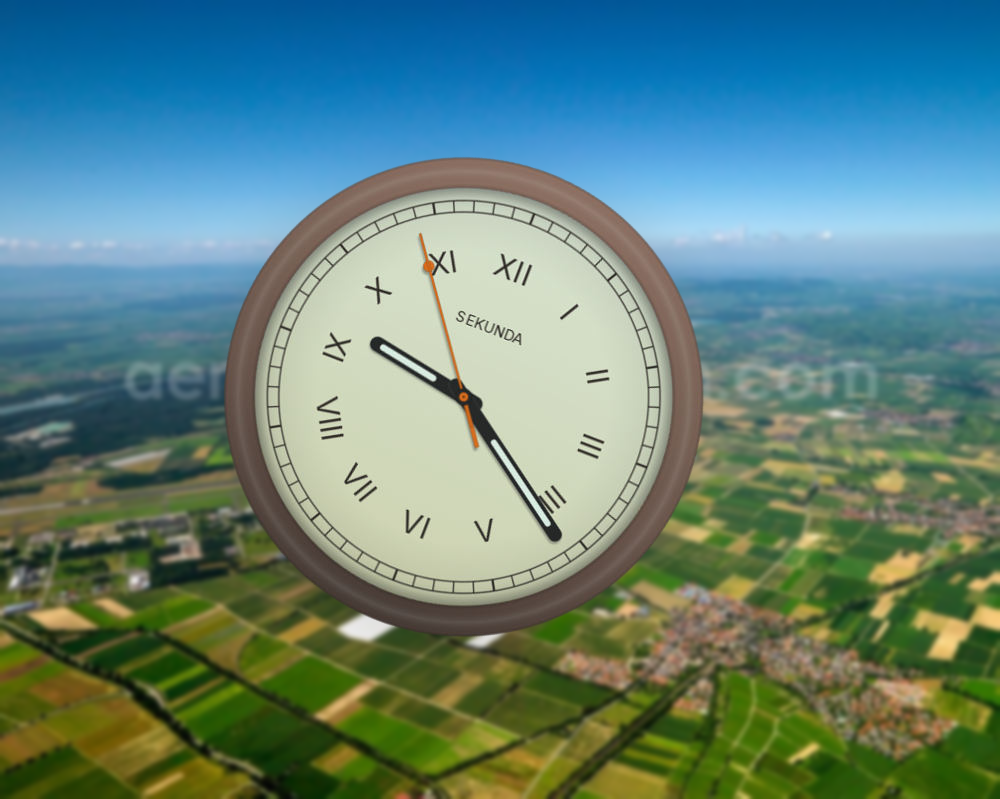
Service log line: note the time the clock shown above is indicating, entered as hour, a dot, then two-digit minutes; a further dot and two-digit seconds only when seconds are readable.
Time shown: 9.20.54
